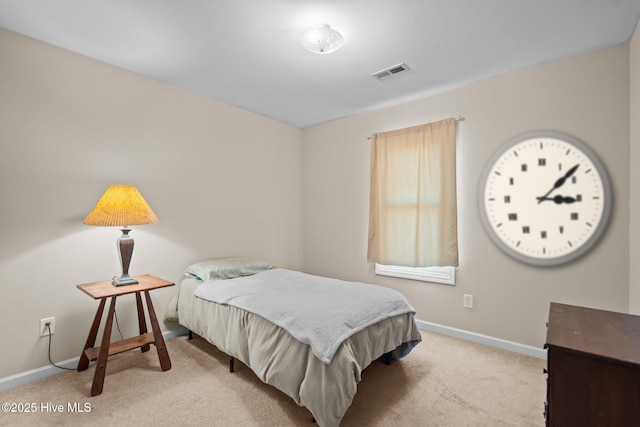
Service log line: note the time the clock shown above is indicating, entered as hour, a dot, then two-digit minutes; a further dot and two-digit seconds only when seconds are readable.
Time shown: 3.08
